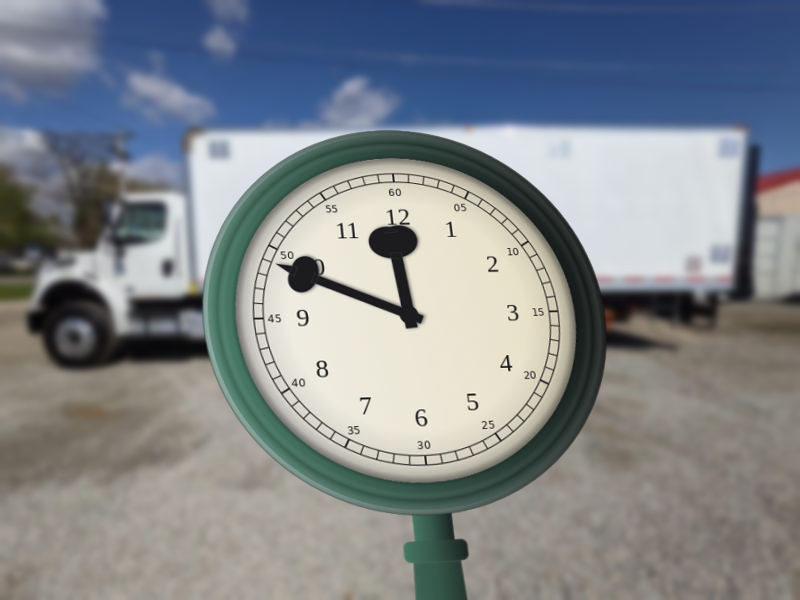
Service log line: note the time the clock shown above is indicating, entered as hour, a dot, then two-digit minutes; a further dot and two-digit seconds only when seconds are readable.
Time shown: 11.49
